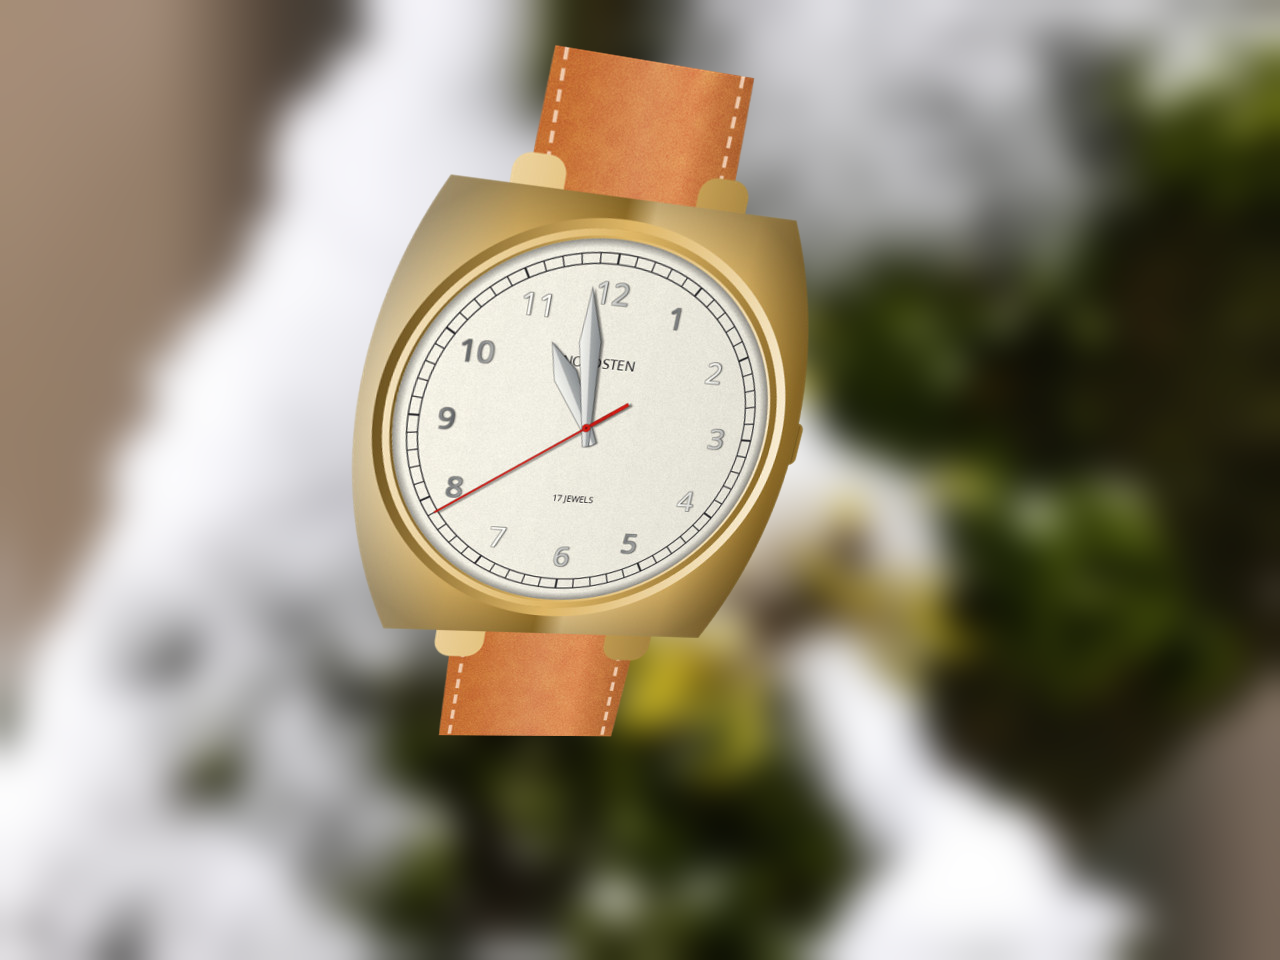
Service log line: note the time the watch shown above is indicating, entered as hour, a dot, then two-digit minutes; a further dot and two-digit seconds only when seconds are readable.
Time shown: 10.58.39
